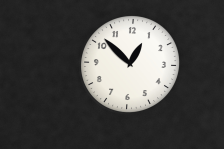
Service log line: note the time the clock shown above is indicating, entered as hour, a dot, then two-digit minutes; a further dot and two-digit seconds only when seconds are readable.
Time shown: 12.52
